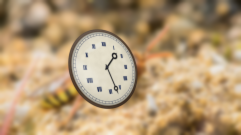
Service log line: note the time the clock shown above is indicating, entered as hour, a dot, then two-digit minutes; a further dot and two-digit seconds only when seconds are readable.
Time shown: 1.27
